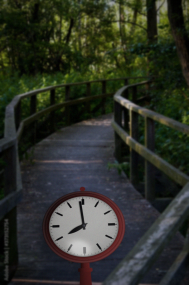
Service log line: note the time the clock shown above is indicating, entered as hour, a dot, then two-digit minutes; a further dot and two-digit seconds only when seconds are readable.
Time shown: 7.59
